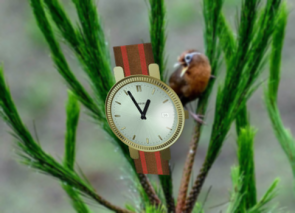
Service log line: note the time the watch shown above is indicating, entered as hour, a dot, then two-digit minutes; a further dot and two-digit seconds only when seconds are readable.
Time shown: 12.56
